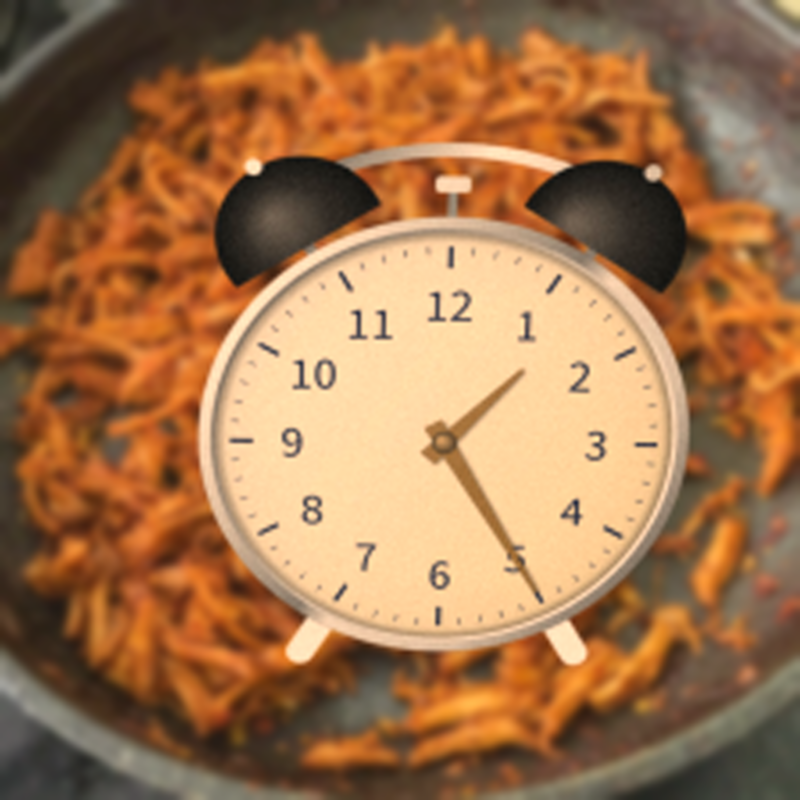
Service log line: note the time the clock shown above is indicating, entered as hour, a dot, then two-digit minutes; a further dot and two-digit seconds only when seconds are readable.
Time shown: 1.25
